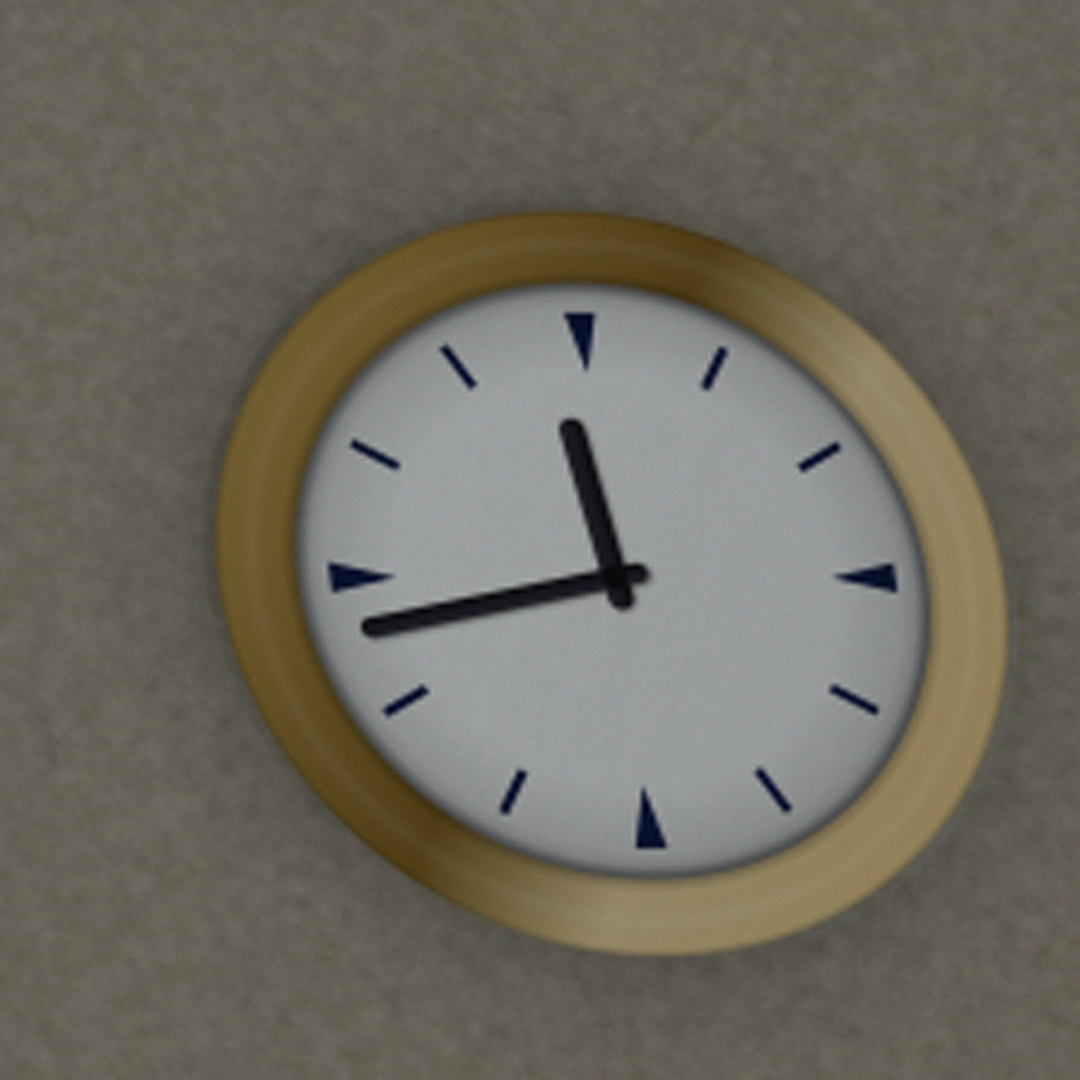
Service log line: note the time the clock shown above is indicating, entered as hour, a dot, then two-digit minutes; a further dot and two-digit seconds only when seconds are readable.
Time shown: 11.43
